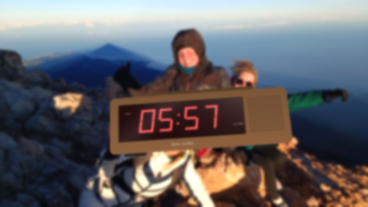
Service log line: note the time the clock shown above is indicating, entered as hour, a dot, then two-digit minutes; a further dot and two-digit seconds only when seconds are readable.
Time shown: 5.57
